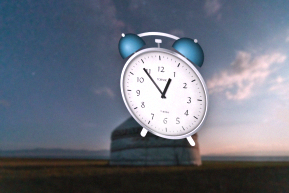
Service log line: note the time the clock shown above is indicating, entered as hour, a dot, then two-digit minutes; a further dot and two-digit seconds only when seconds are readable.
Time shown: 12.54
